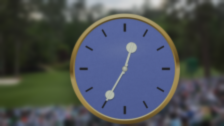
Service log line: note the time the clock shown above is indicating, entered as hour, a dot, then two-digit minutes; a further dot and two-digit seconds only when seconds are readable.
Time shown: 12.35
